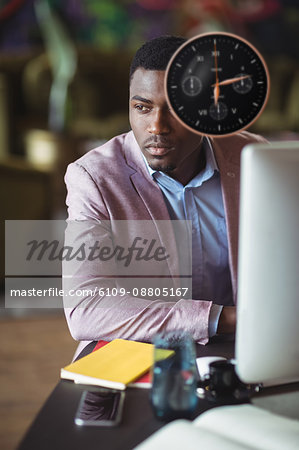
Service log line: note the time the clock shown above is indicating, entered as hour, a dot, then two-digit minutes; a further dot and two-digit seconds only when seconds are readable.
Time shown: 6.13
